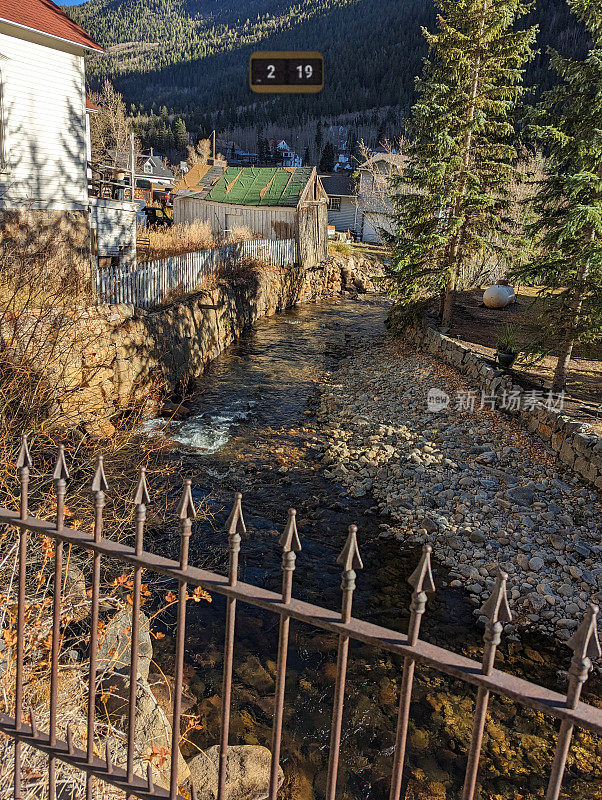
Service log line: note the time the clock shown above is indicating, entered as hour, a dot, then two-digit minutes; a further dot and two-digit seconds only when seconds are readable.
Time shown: 2.19
